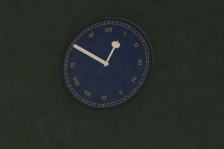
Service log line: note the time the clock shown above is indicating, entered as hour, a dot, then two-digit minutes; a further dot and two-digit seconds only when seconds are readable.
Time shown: 12.50
